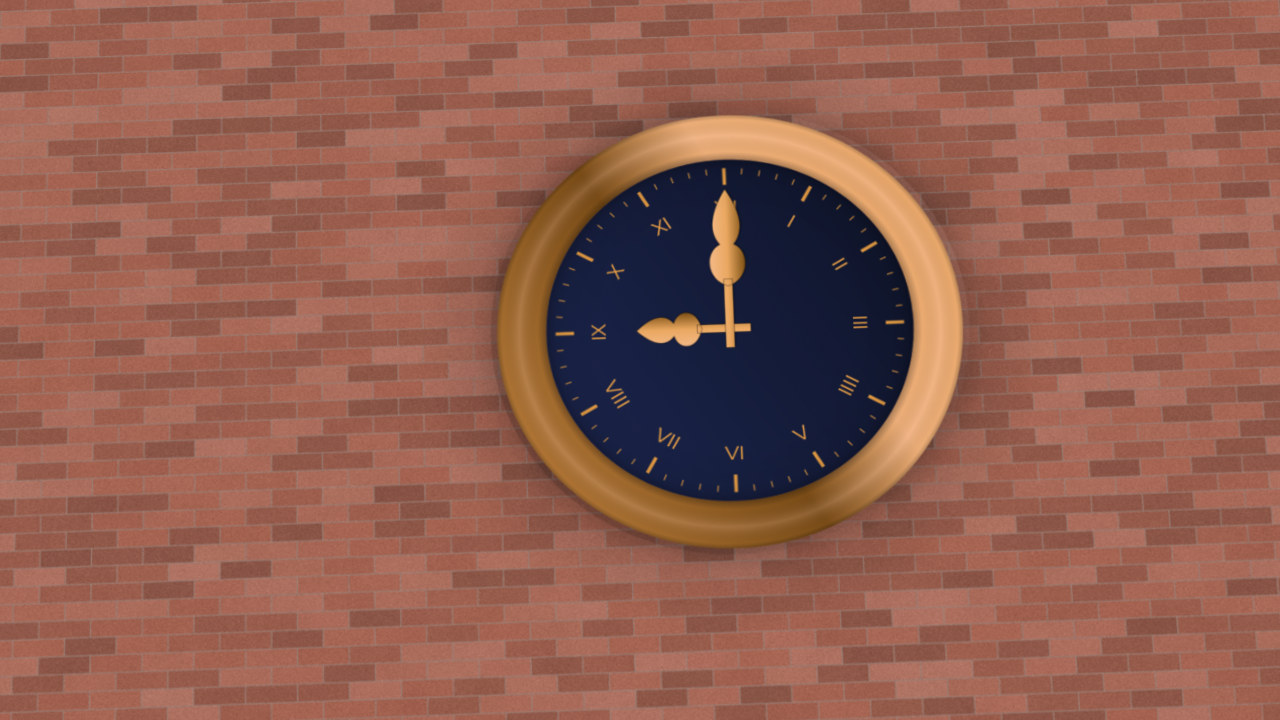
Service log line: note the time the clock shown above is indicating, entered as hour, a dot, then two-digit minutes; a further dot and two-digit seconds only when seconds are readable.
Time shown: 9.00
